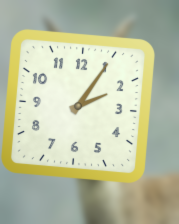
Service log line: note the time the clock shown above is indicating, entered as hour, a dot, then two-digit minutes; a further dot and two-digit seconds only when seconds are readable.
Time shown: 2.05
